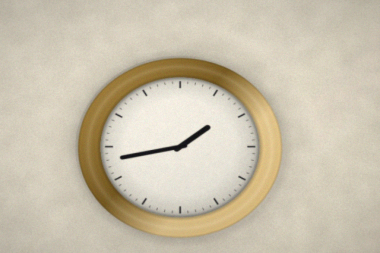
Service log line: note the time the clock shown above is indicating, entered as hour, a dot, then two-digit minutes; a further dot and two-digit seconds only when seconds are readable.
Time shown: 1.43
